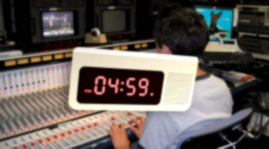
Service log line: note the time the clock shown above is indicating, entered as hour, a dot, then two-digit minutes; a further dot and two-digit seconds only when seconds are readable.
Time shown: 4.59
